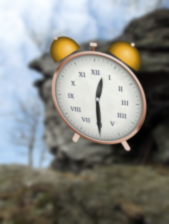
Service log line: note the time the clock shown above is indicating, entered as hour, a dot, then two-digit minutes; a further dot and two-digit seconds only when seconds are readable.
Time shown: 12.30
